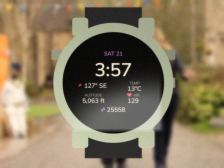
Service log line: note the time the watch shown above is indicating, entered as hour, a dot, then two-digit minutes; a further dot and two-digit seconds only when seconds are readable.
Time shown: 3.57
